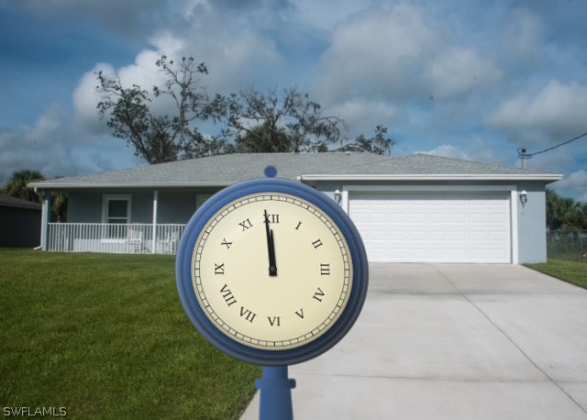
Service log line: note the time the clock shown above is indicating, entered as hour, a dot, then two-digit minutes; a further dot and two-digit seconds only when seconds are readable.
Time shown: 11.59
